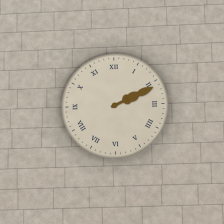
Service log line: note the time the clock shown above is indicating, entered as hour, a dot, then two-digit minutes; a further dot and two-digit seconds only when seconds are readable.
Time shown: 2.11
